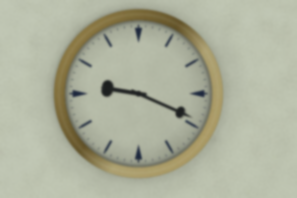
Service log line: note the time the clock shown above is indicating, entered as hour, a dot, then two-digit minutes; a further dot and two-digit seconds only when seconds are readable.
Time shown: 9.19
